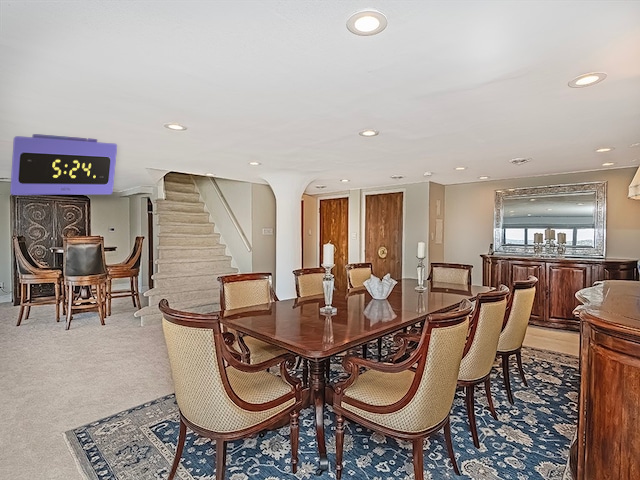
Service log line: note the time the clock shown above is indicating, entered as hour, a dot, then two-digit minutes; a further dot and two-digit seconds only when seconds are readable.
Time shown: 5.24
